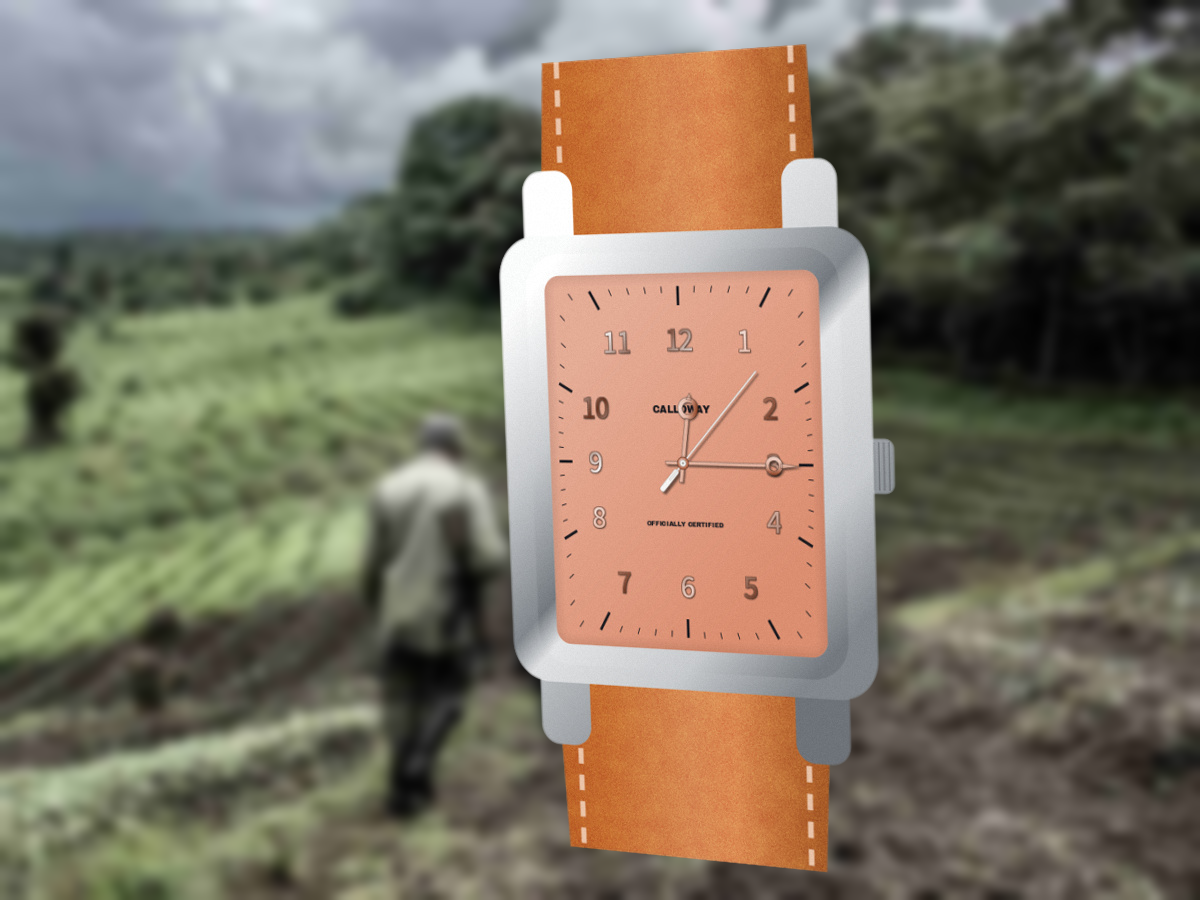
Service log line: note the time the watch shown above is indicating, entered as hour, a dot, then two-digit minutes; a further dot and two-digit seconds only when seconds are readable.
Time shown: 12.15.07
